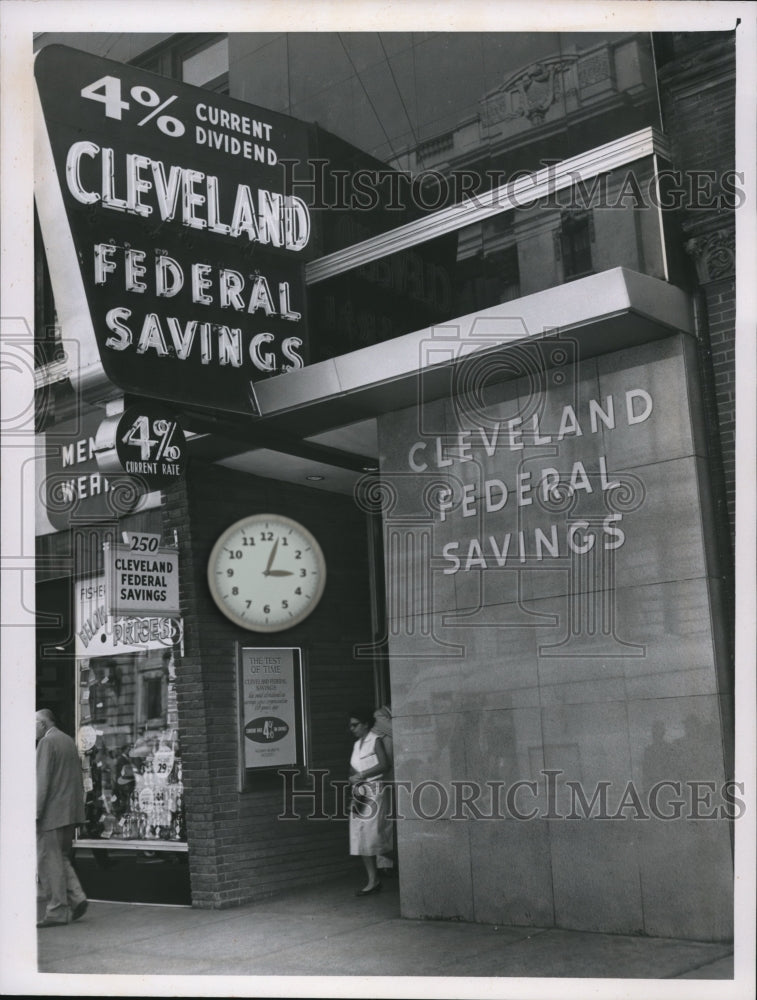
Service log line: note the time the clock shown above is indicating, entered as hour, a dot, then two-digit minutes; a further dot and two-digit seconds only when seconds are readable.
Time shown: 3.03
